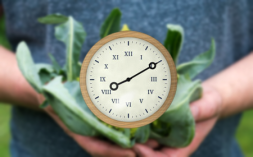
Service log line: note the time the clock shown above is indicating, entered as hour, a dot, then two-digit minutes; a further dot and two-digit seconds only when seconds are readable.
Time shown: 8.10
